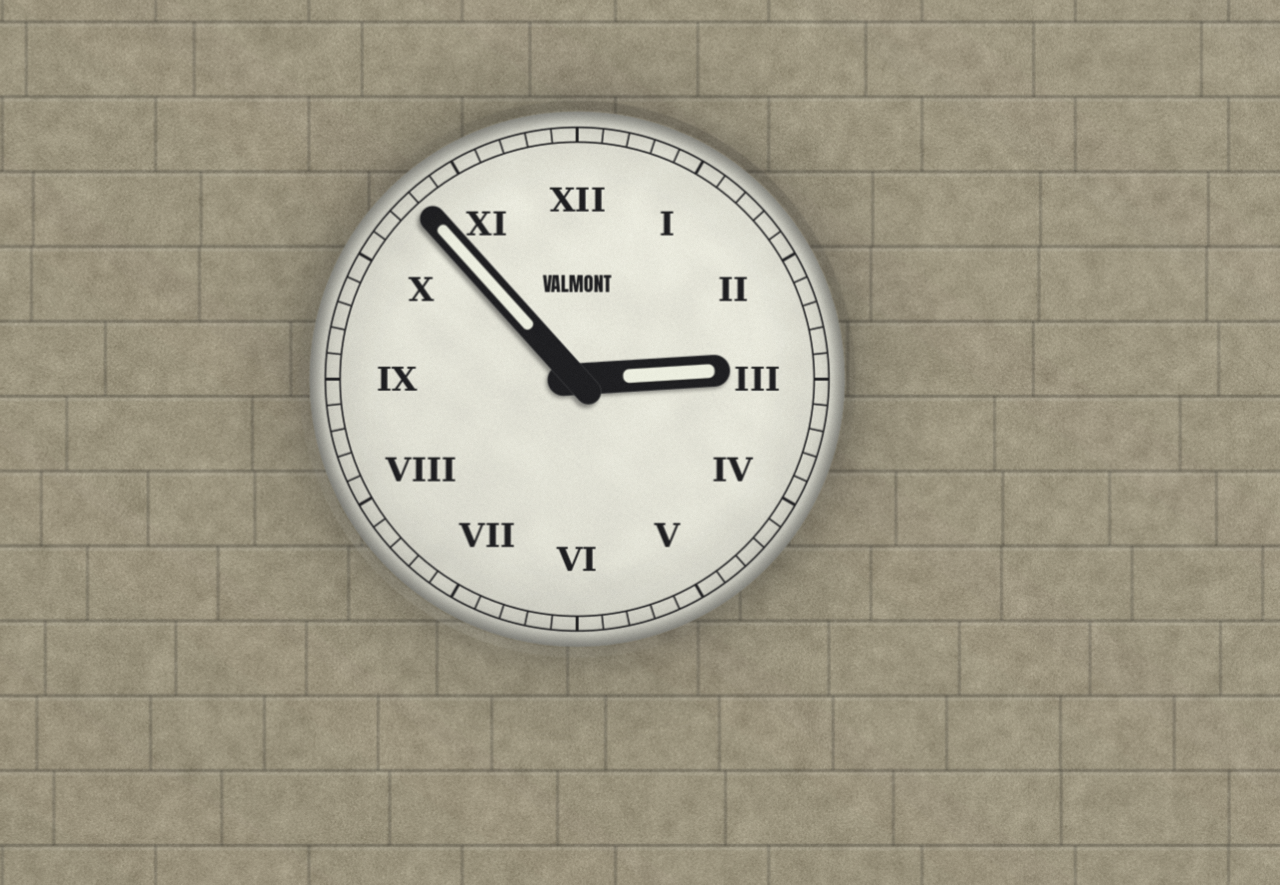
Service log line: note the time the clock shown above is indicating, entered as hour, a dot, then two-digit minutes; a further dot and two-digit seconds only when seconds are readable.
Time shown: 2.53
